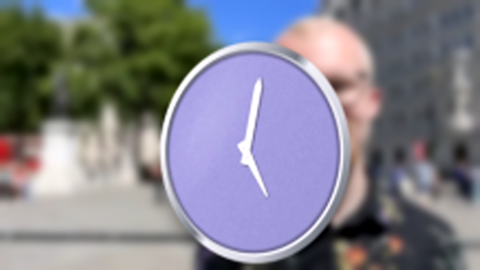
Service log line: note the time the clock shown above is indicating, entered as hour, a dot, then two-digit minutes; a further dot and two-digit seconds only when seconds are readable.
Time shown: 5.02
